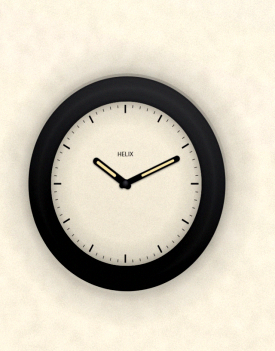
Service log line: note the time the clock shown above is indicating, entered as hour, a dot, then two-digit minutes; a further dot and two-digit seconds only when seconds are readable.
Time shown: 10.11
